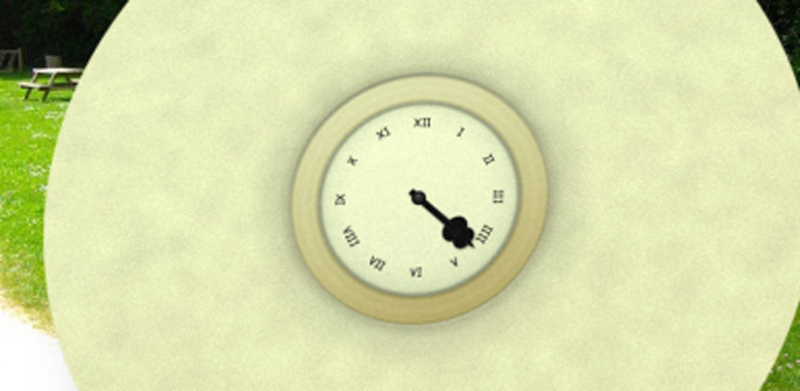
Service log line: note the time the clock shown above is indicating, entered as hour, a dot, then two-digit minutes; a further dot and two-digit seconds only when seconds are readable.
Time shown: 4.22
